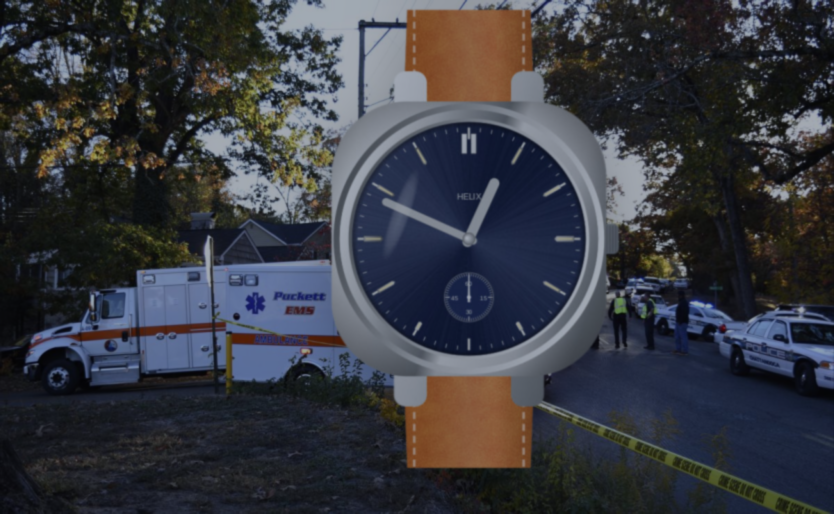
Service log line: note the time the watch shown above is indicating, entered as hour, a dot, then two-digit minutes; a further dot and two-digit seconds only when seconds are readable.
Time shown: 12.49
